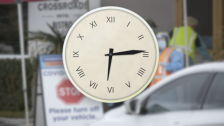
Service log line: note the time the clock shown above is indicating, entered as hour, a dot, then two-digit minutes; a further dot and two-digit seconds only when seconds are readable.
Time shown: 6.14
